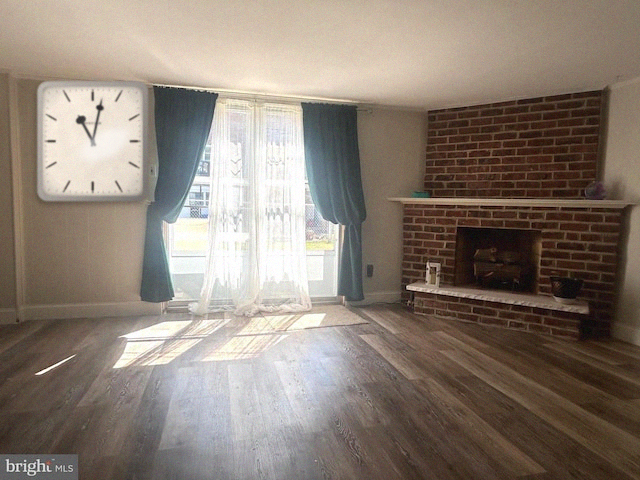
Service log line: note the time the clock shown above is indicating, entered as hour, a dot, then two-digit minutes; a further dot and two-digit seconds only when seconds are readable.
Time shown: 11.02
